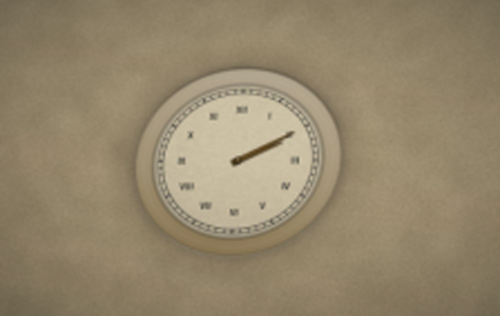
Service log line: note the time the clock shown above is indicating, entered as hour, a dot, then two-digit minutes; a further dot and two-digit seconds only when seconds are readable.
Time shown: 2.10
